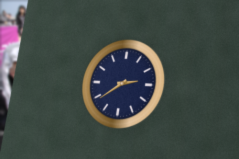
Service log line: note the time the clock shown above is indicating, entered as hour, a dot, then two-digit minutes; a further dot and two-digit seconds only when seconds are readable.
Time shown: 2.39
